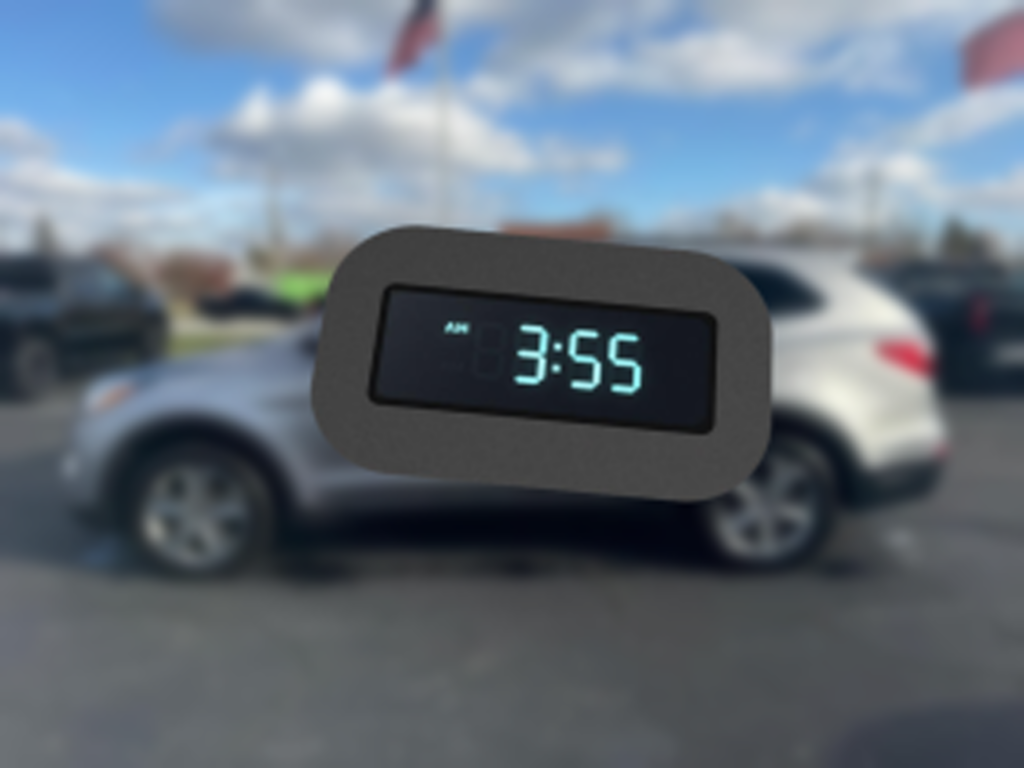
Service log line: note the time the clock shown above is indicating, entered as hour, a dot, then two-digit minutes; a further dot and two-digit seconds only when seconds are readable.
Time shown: 3.55
